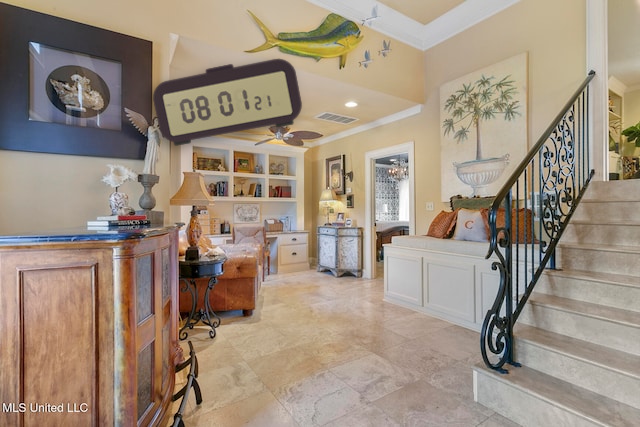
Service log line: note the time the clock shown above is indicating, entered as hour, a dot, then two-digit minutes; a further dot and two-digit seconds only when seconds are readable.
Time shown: 8.01.21
